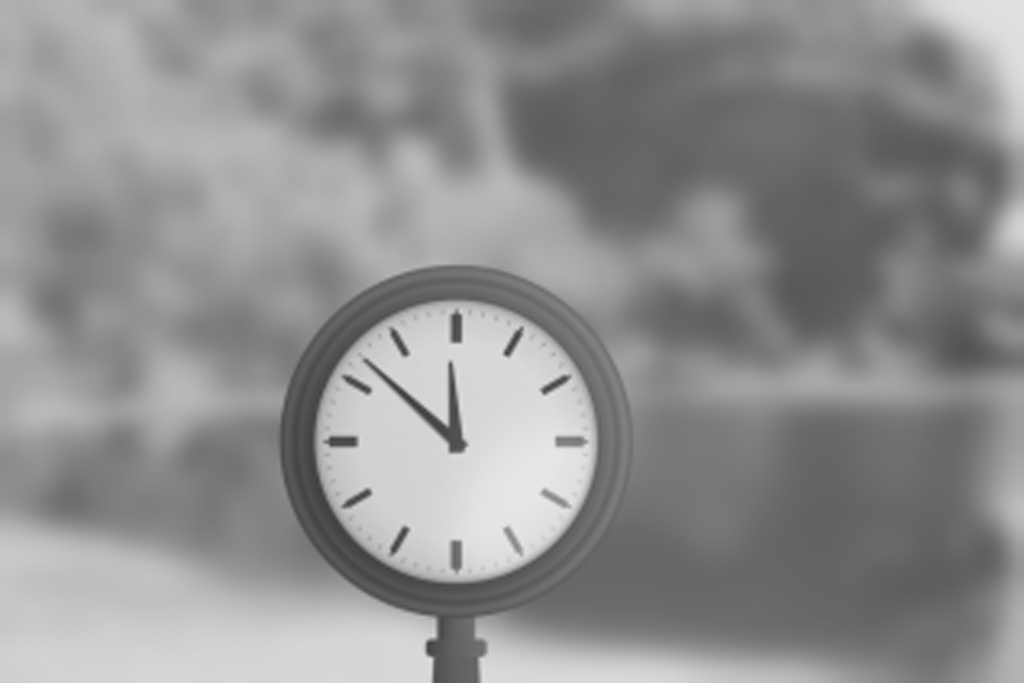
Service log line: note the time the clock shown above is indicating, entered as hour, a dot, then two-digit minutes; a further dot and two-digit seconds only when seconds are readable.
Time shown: 11.52
